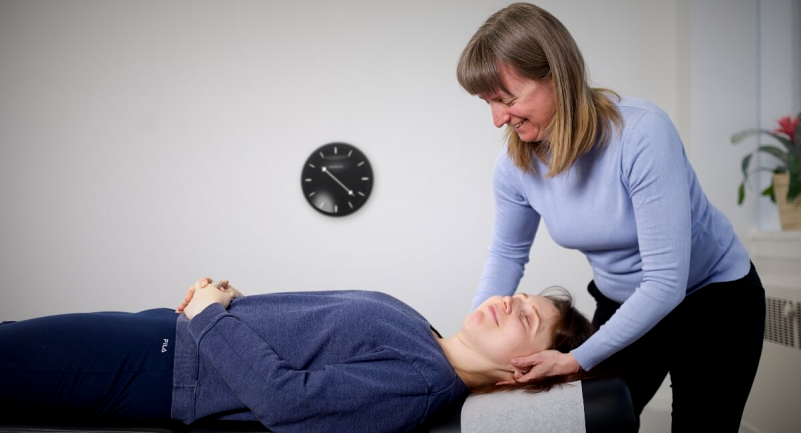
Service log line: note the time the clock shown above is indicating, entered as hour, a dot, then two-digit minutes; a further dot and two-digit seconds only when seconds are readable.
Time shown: 10.22
